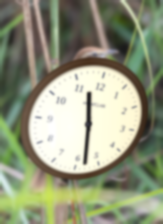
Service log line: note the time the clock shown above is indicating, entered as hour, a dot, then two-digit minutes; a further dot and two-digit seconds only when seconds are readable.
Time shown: 11.28
